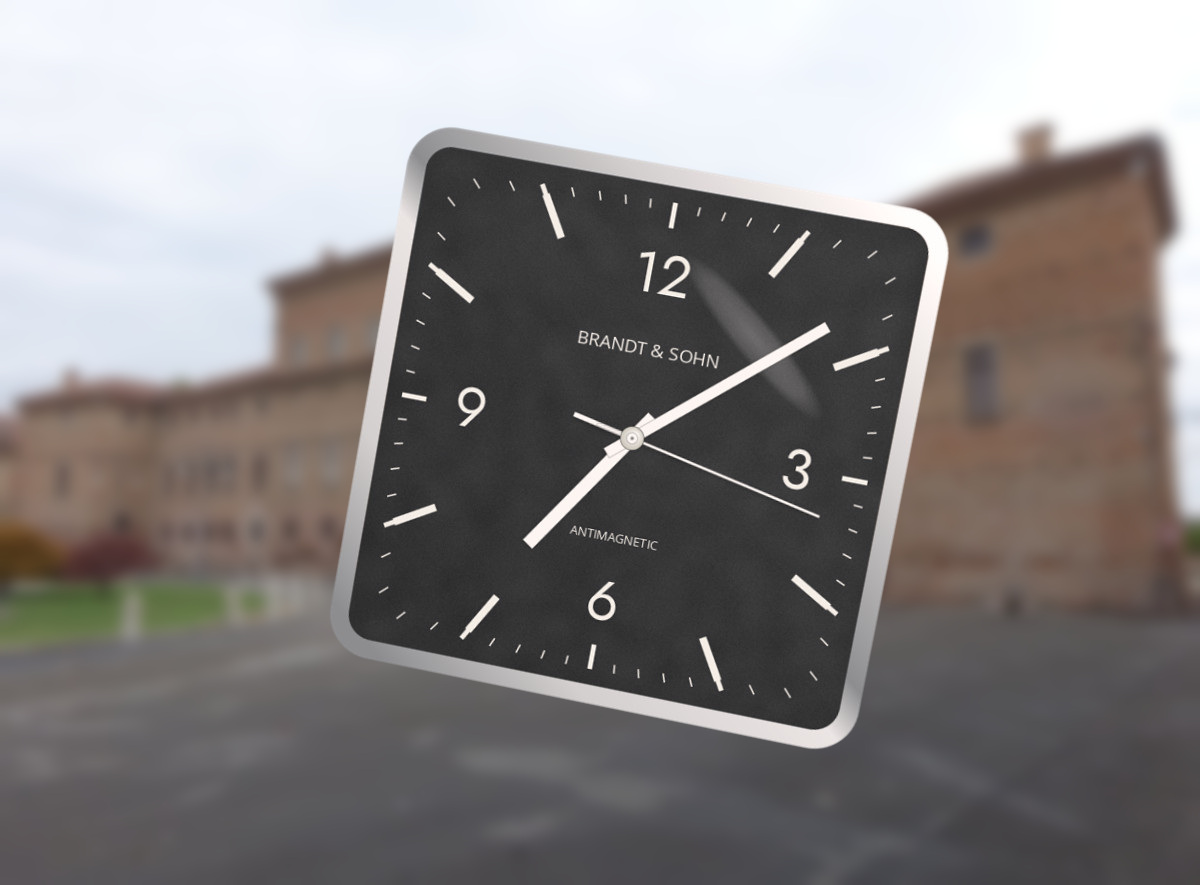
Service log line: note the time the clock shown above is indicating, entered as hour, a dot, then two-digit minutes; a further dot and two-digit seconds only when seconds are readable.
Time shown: 7.08.17
